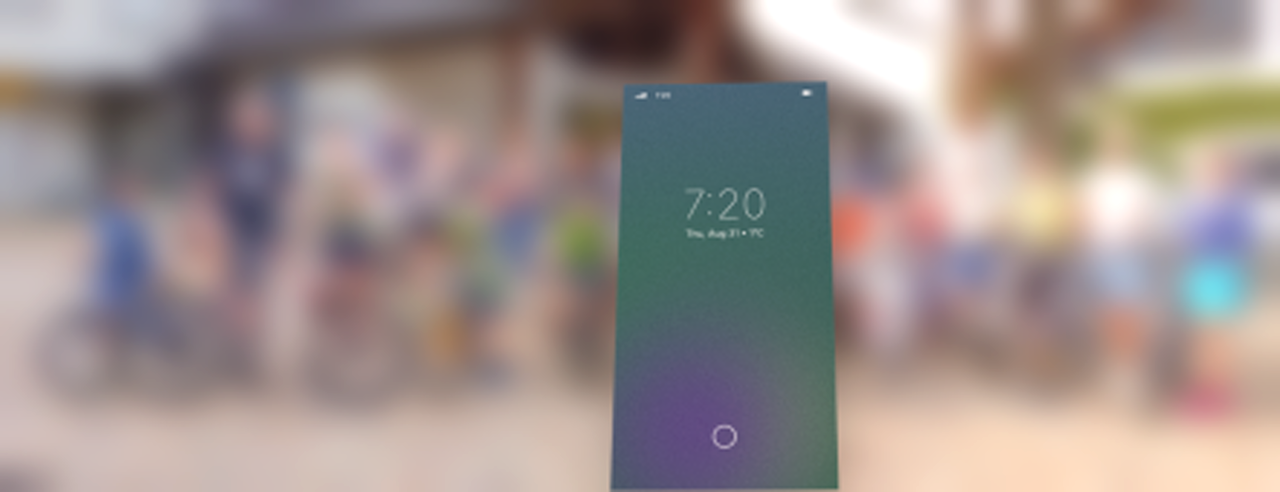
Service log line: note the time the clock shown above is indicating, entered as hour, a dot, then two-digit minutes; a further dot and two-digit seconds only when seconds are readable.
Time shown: 7.20
